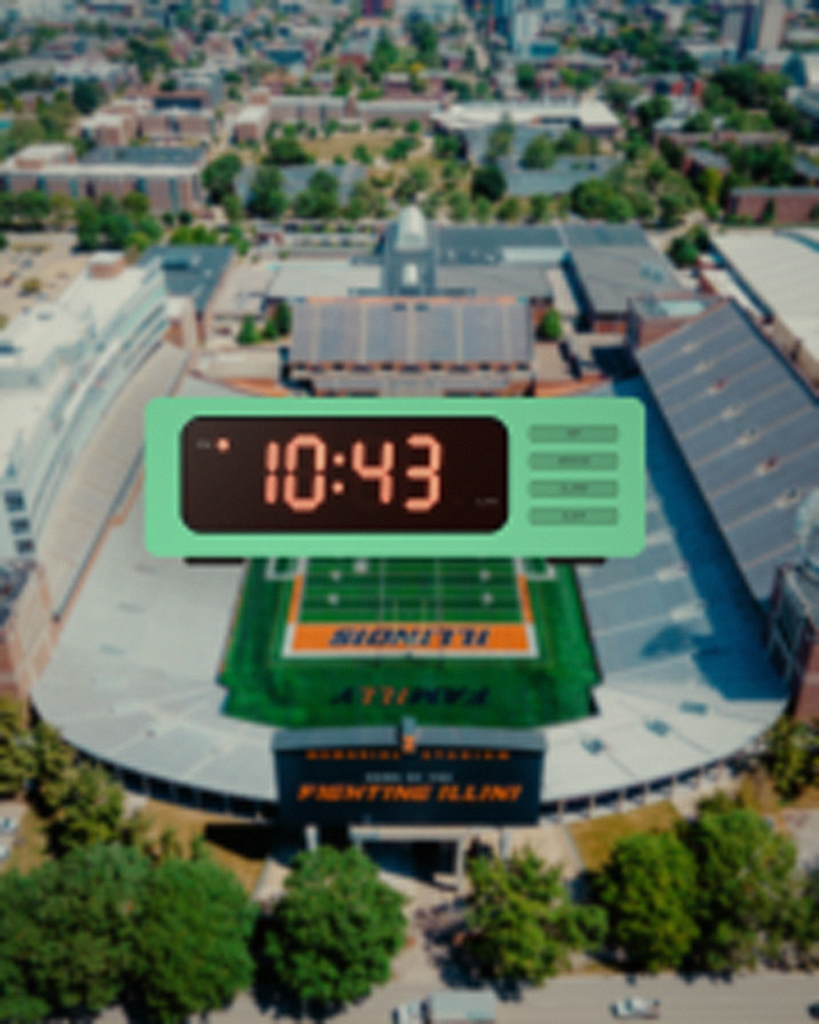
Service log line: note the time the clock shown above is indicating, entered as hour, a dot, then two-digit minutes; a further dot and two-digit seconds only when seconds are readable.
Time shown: 10.43
